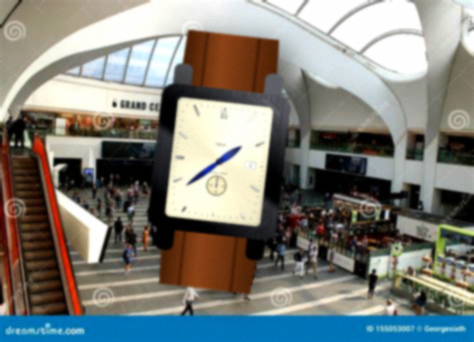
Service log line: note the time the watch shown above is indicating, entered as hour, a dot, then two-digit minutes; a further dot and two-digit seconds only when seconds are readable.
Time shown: 1.38
